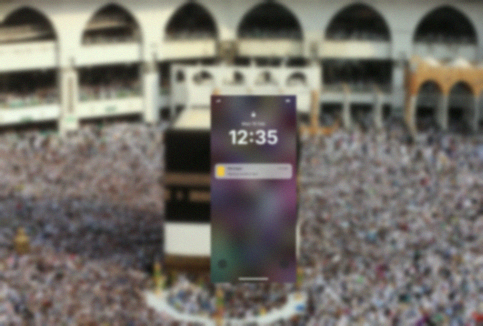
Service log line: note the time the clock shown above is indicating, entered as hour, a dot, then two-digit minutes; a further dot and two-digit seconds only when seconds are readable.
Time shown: 12.35
